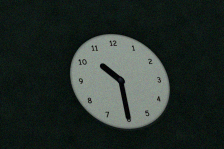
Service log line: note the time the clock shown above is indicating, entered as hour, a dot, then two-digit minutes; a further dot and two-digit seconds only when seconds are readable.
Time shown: 10.30
